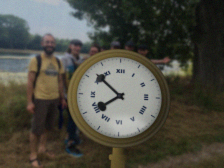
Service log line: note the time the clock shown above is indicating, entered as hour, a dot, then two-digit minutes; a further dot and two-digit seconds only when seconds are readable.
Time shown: 7.52
